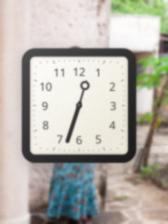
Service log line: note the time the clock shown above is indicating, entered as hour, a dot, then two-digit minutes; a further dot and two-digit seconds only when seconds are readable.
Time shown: 12.33
